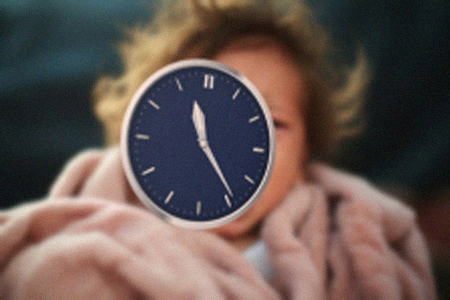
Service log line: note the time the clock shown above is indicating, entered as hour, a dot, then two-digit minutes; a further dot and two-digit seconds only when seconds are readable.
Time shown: 11.24
